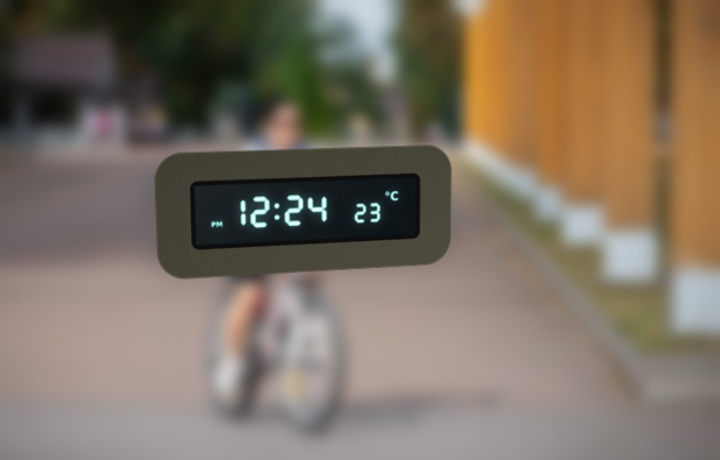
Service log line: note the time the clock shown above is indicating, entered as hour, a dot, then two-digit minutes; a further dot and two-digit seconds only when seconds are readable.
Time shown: 12.24
